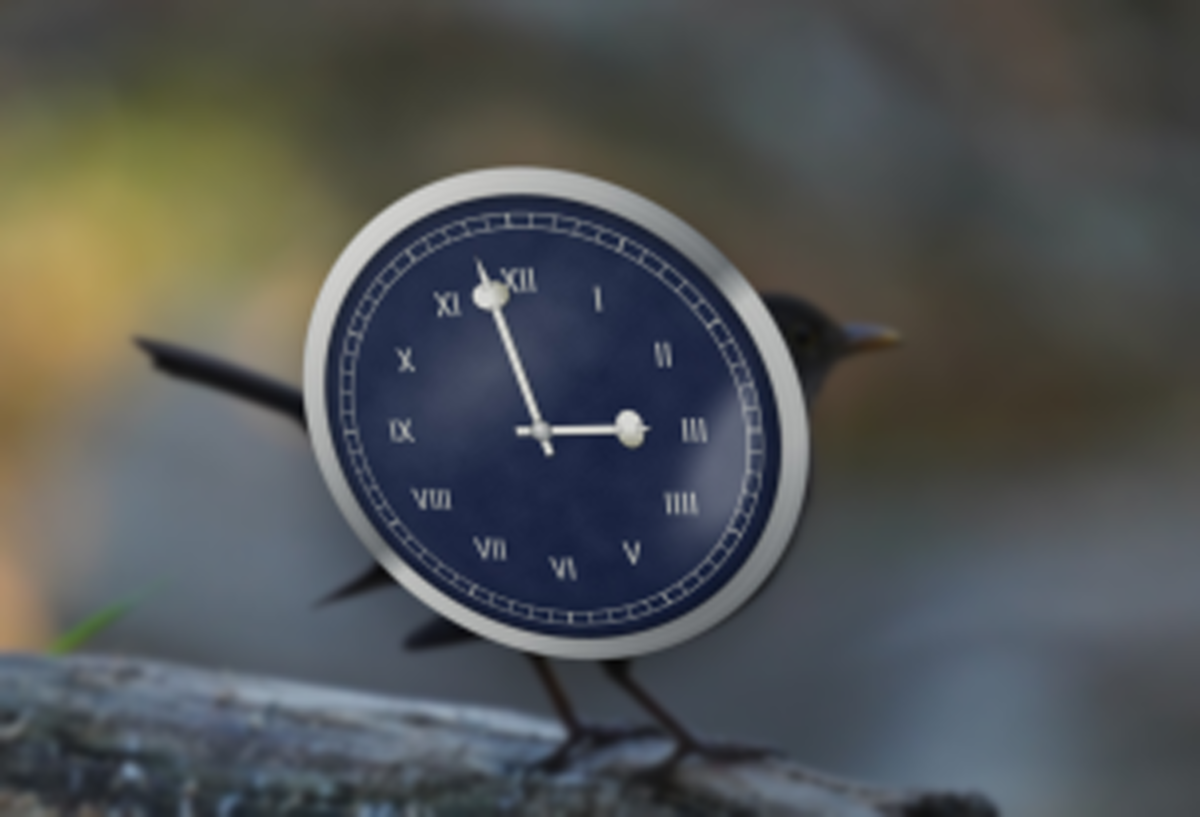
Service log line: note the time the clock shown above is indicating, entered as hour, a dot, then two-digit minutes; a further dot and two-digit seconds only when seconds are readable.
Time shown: 2.58
